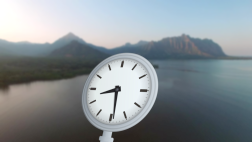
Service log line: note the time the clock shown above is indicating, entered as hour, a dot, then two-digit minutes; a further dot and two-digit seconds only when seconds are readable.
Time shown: 8.29
